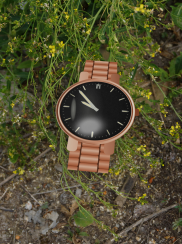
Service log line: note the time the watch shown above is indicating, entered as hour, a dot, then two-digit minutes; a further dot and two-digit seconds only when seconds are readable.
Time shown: 9.53
